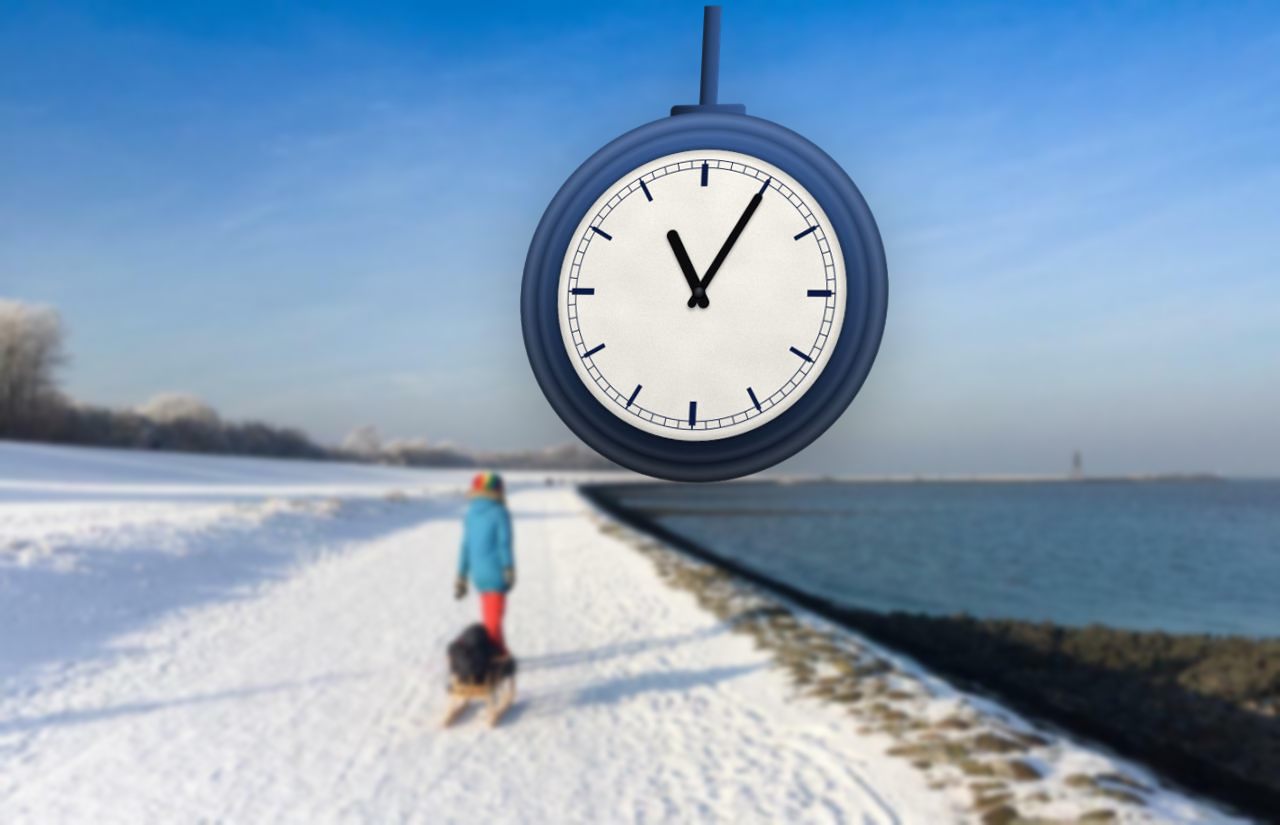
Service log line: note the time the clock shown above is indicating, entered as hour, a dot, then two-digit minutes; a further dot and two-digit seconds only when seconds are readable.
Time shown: 11.05
